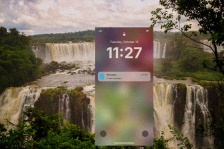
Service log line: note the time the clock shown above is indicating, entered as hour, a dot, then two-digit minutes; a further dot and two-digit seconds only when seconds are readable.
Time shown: 11.27
